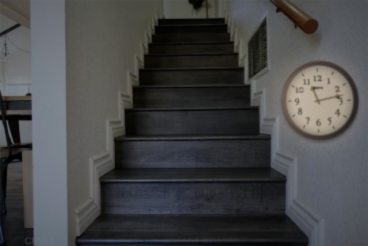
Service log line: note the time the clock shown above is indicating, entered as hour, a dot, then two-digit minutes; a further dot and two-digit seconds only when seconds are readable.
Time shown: 11.13
